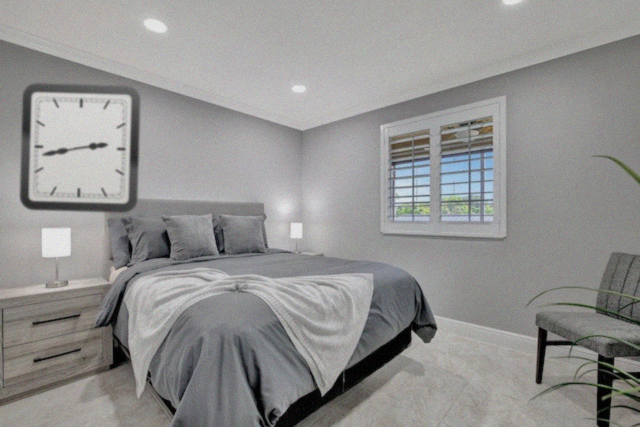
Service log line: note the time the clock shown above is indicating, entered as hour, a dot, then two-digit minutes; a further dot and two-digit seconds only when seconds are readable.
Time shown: 2.43
